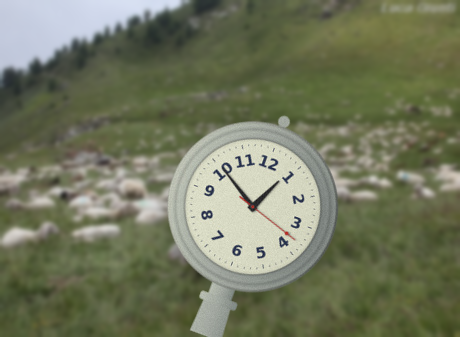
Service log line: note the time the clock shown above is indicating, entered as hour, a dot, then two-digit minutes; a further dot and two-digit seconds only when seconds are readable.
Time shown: 12.50.18
